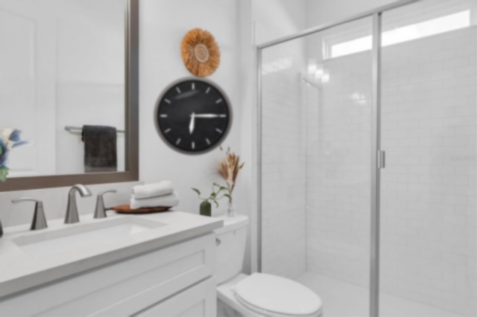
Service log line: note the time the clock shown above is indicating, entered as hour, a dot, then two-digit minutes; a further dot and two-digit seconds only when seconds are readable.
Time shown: 6.15
